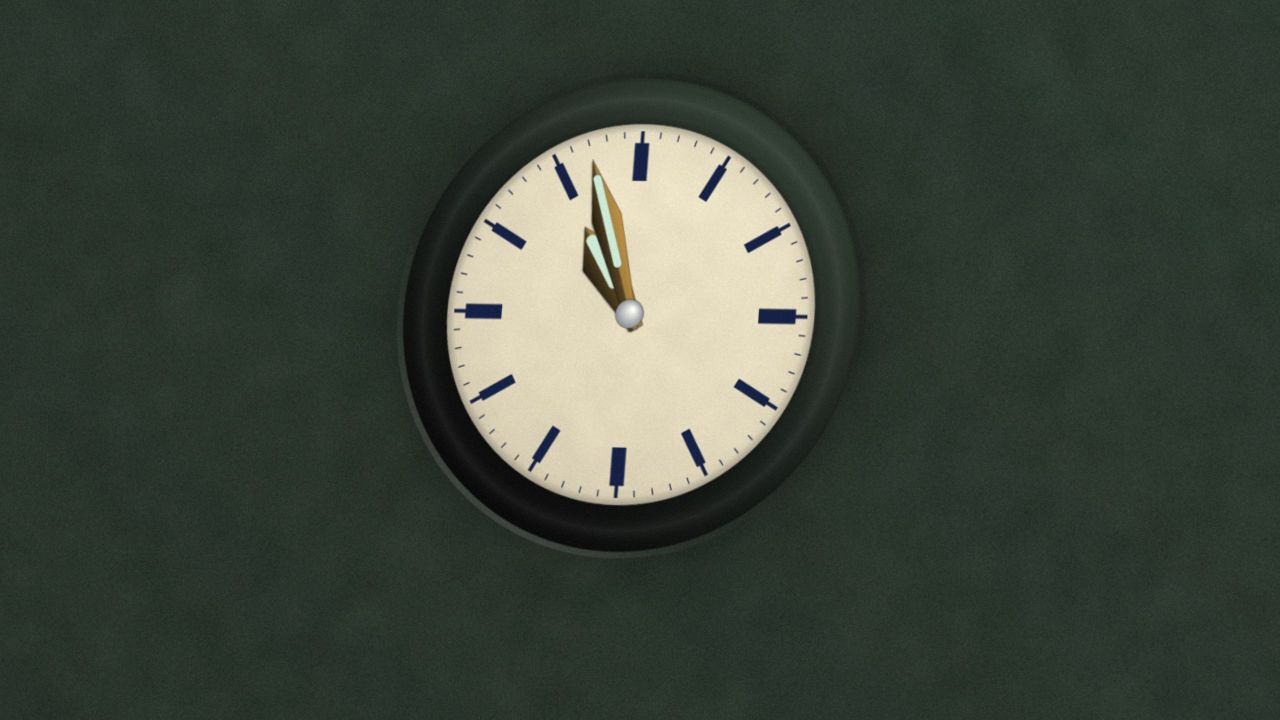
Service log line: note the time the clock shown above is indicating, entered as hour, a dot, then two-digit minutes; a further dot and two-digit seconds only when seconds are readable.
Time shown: 10.57
